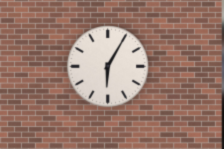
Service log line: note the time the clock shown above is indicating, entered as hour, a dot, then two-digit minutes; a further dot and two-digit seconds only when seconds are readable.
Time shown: 6.05
